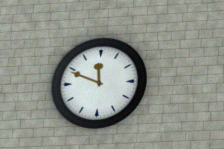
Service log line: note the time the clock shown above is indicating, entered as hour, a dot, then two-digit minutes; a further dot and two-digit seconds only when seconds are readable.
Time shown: 11.49
